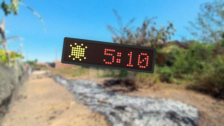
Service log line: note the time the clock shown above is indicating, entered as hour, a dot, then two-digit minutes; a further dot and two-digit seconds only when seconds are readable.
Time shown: 5.10
